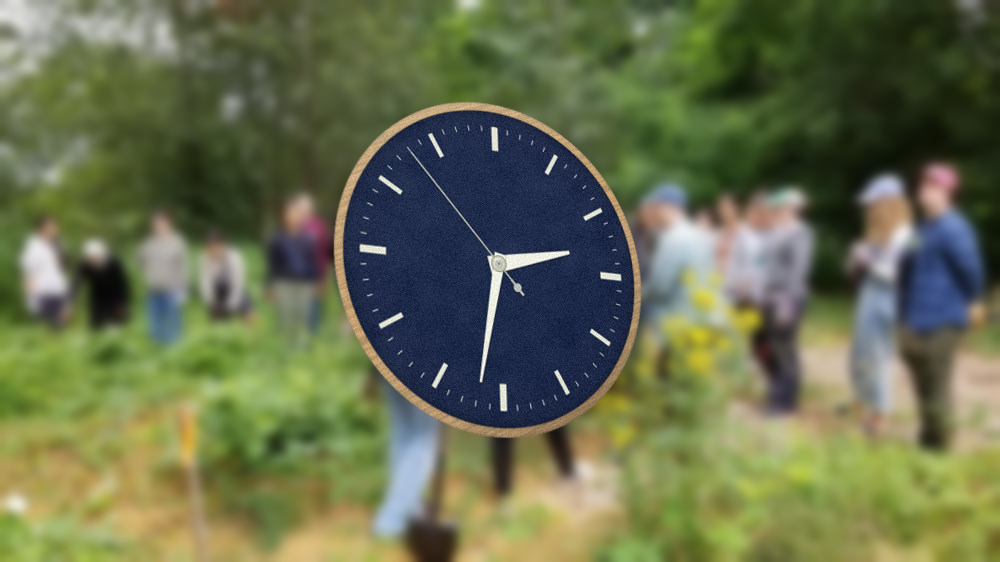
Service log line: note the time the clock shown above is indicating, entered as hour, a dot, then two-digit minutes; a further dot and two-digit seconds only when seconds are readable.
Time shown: 2.31.53
